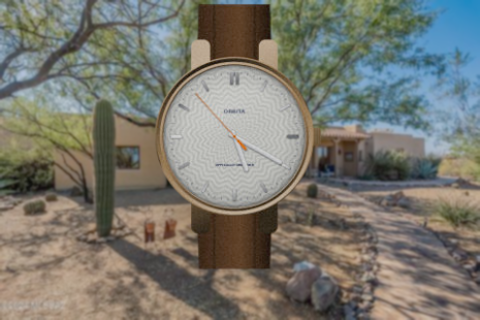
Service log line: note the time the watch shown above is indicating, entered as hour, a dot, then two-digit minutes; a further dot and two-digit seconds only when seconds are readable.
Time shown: 5.19.53
